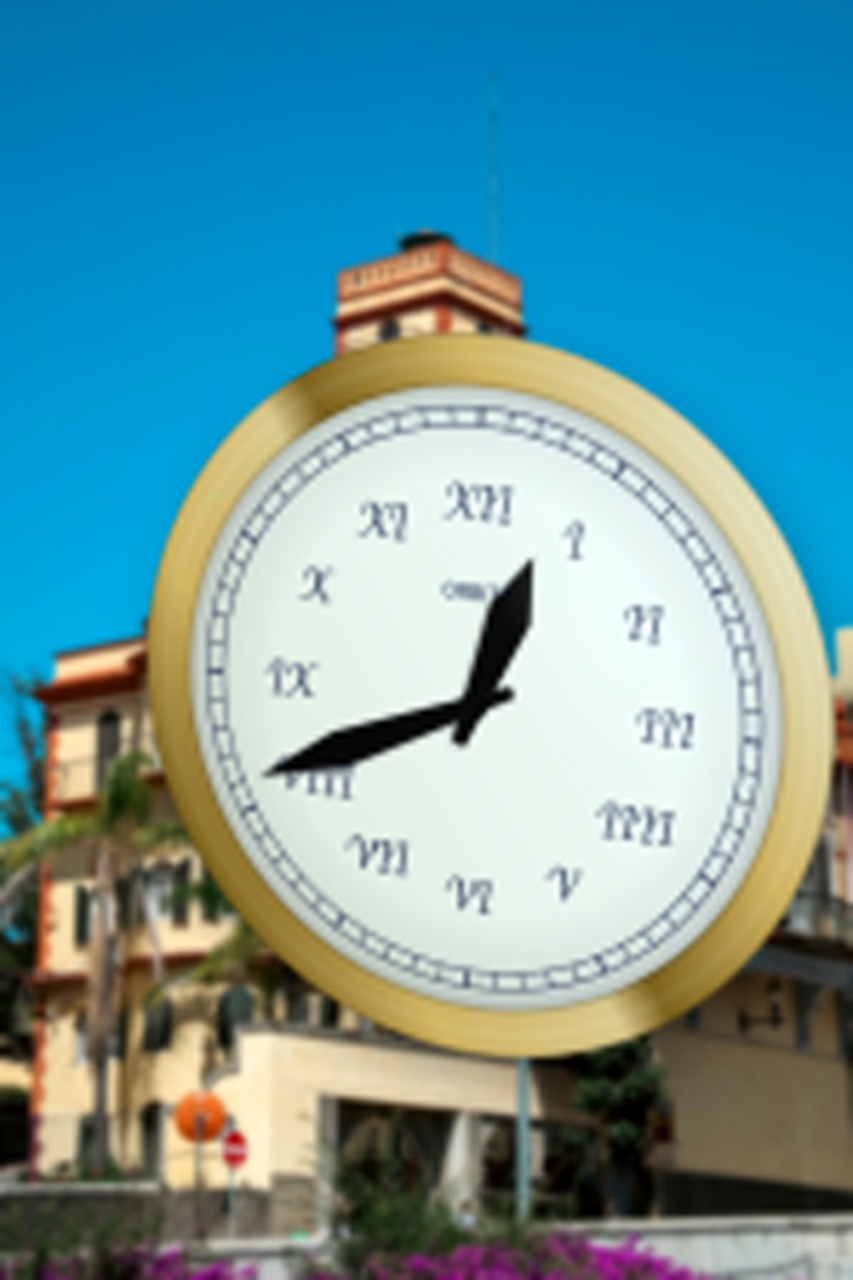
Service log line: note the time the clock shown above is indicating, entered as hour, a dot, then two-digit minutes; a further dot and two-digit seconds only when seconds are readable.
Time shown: 12.41
